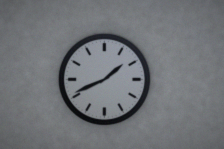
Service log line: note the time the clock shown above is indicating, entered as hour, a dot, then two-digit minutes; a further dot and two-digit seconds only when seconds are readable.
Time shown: 1.41
